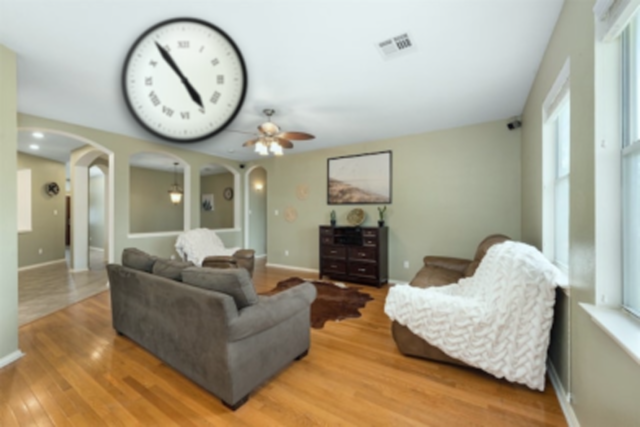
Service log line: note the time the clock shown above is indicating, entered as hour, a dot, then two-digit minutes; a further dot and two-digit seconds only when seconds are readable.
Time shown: 4.54
